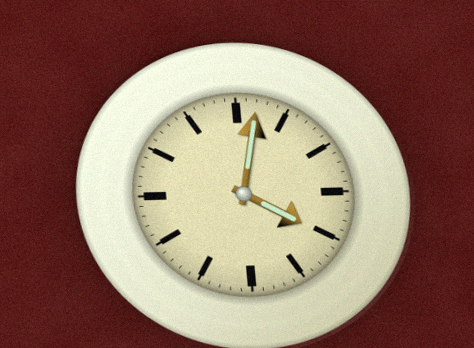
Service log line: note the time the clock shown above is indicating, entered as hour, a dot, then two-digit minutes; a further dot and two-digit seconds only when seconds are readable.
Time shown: 4.02
